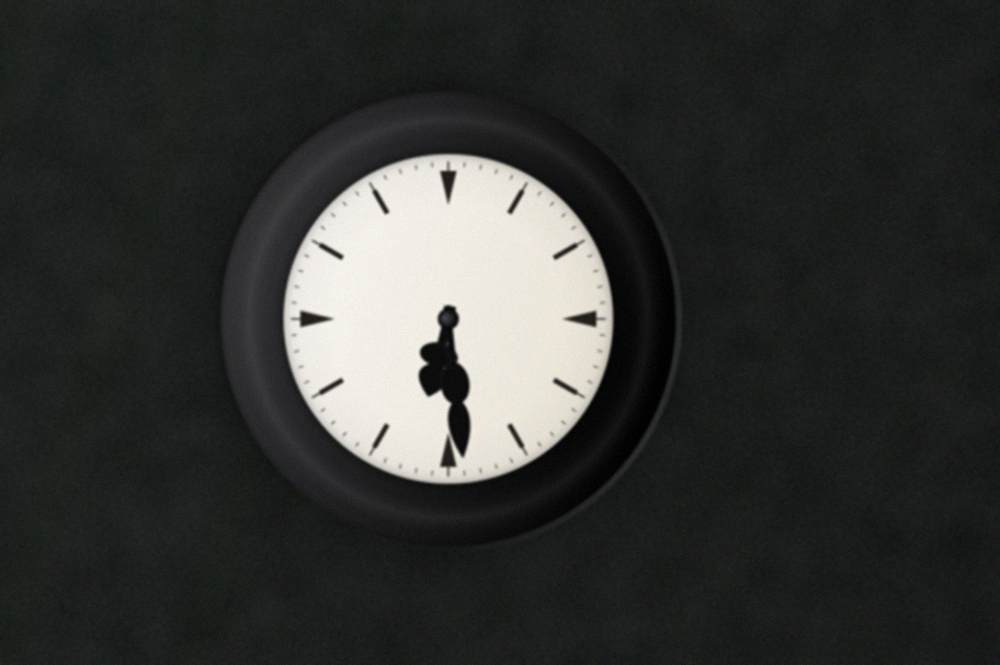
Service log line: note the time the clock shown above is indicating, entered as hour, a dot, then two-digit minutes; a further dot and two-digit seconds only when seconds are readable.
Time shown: 6.29
